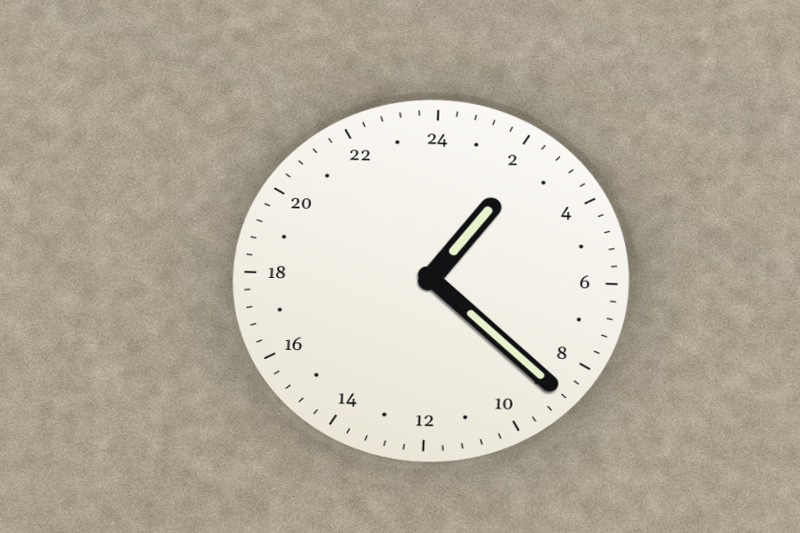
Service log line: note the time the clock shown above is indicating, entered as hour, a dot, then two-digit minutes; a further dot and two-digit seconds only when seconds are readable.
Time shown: 2.22
